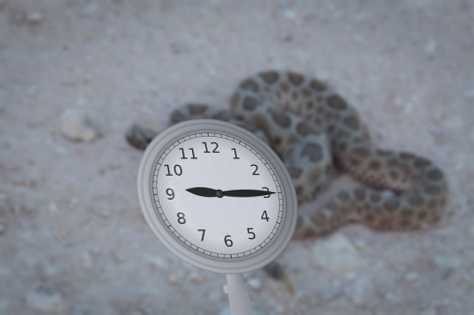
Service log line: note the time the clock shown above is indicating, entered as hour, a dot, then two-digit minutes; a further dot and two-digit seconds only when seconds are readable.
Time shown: 9.15
